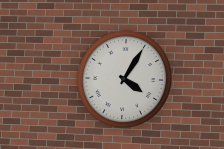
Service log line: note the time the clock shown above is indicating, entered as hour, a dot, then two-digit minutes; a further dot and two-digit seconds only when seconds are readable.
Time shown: 4.05
